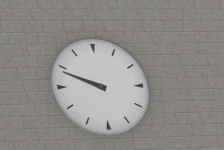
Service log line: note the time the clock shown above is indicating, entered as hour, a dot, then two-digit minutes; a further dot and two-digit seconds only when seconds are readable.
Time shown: 9.49
